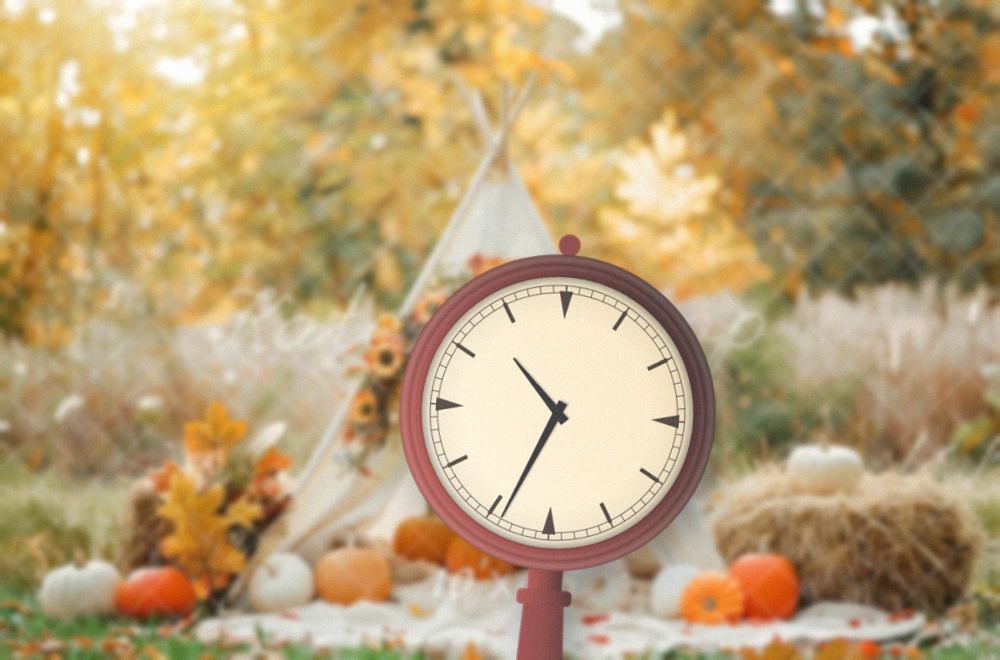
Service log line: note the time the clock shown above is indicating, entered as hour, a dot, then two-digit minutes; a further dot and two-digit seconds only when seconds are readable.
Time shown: 10.34
